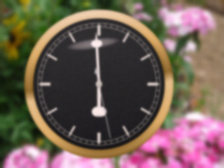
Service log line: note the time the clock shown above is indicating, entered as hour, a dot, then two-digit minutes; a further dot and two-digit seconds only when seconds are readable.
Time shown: 5.59.28
